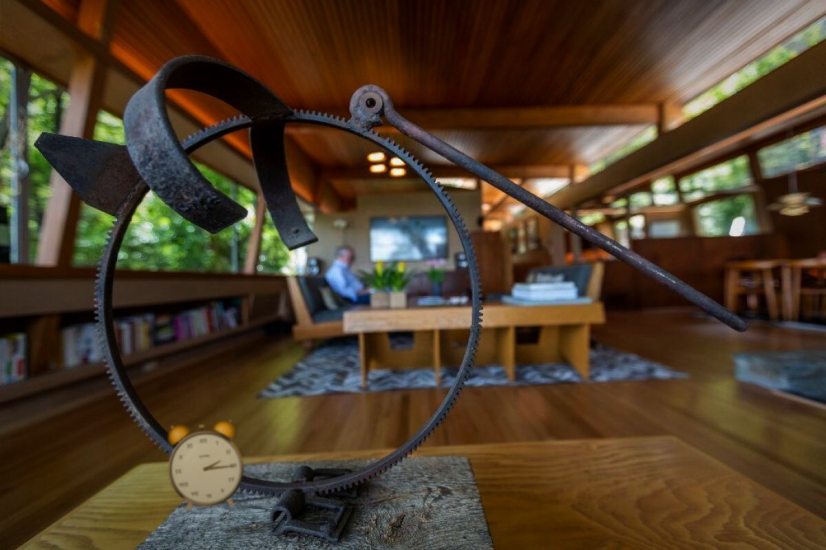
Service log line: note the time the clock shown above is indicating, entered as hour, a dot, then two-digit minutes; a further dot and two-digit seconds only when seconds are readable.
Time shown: 2.15
